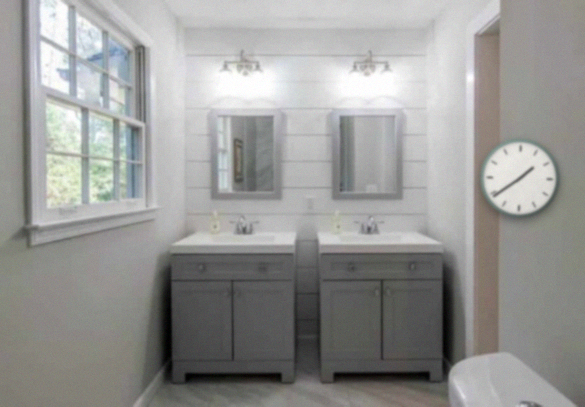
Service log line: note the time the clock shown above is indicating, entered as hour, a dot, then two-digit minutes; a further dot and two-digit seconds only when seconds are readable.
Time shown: 1.39
